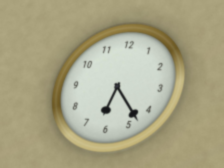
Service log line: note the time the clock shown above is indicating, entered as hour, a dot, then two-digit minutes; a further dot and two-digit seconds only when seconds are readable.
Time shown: 6.23
